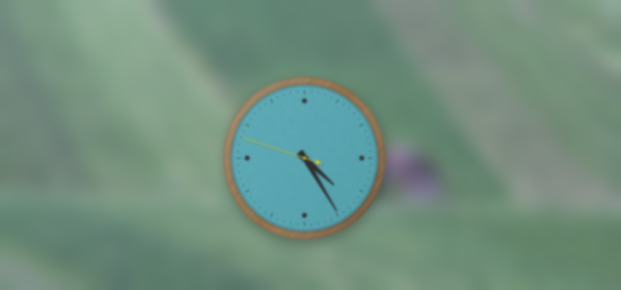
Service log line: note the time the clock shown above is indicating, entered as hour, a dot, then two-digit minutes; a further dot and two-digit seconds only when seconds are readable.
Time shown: 4.24.48
